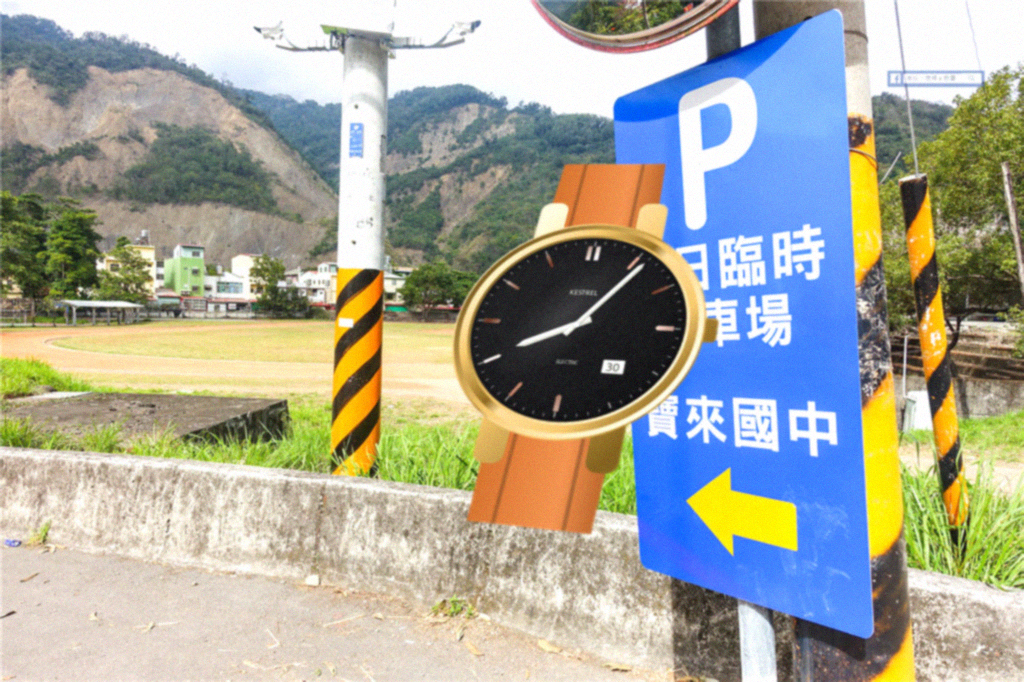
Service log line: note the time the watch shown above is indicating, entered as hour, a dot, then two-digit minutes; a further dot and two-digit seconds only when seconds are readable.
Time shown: 8.06
